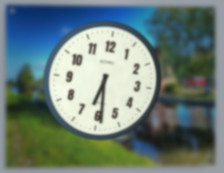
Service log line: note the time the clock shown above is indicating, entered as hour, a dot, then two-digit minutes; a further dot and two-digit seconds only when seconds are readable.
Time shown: 6.29
